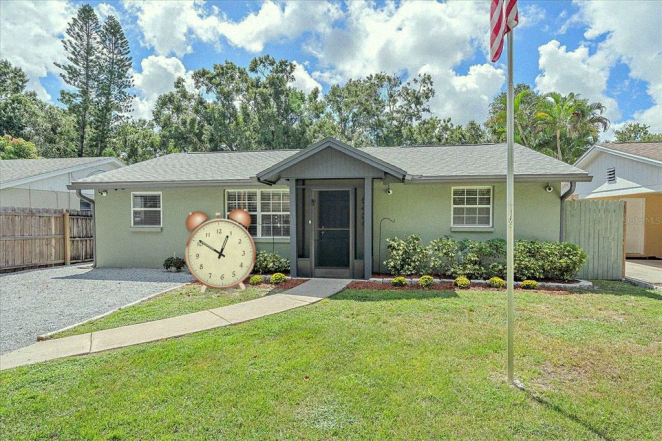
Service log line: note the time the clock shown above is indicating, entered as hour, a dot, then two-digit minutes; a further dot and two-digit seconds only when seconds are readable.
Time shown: 12.51
